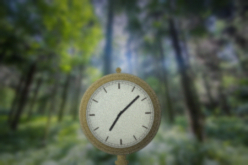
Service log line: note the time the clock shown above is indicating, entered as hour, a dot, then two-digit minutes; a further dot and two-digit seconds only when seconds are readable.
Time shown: 7.08
